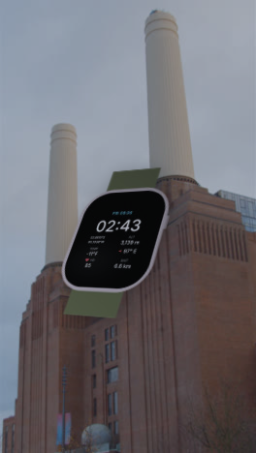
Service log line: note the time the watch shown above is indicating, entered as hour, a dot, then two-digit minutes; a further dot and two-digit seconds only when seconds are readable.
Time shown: 2.43
